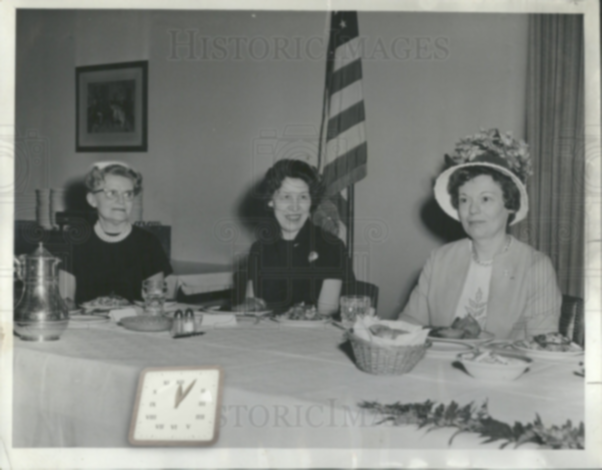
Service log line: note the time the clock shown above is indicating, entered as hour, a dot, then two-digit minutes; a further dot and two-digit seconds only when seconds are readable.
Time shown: 12.05
